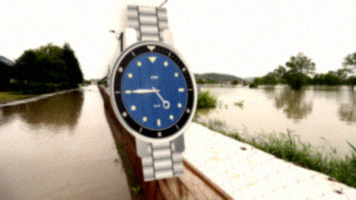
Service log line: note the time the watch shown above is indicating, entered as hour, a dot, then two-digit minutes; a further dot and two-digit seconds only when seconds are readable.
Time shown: 4.45
